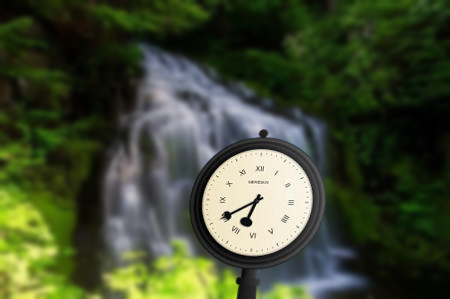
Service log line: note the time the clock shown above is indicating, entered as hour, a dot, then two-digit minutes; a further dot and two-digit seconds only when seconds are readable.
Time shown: 6.40
